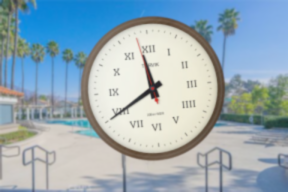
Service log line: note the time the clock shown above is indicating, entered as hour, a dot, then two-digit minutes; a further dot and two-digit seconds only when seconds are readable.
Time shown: 11.39.58
